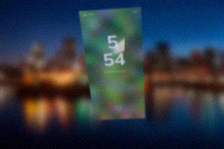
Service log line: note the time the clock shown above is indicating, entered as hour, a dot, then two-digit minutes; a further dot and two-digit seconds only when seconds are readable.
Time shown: 5.54
